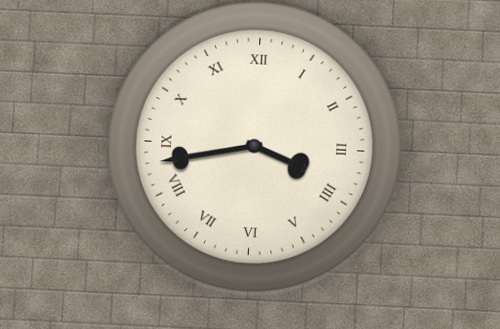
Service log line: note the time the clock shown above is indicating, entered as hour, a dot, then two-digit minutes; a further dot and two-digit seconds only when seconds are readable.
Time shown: 3.43
